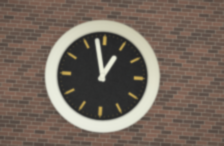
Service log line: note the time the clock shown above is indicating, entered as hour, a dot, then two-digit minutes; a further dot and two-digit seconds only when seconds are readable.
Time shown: 12.58
